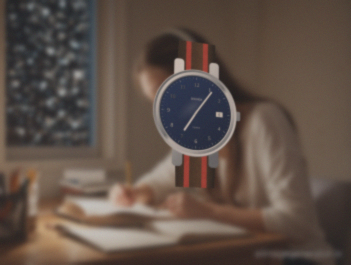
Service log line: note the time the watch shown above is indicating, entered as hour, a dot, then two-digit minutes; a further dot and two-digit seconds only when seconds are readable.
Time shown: 7.06
